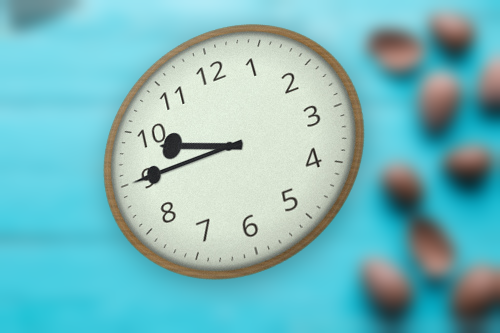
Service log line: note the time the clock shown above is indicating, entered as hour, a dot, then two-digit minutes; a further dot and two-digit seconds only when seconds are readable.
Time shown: 9.45
